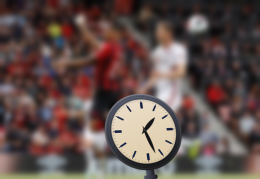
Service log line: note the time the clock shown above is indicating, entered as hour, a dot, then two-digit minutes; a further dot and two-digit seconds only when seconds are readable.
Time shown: 1.27
